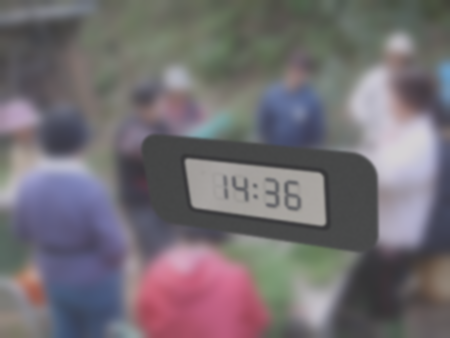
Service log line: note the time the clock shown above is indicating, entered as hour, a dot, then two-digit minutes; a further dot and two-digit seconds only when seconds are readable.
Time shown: 14.36
